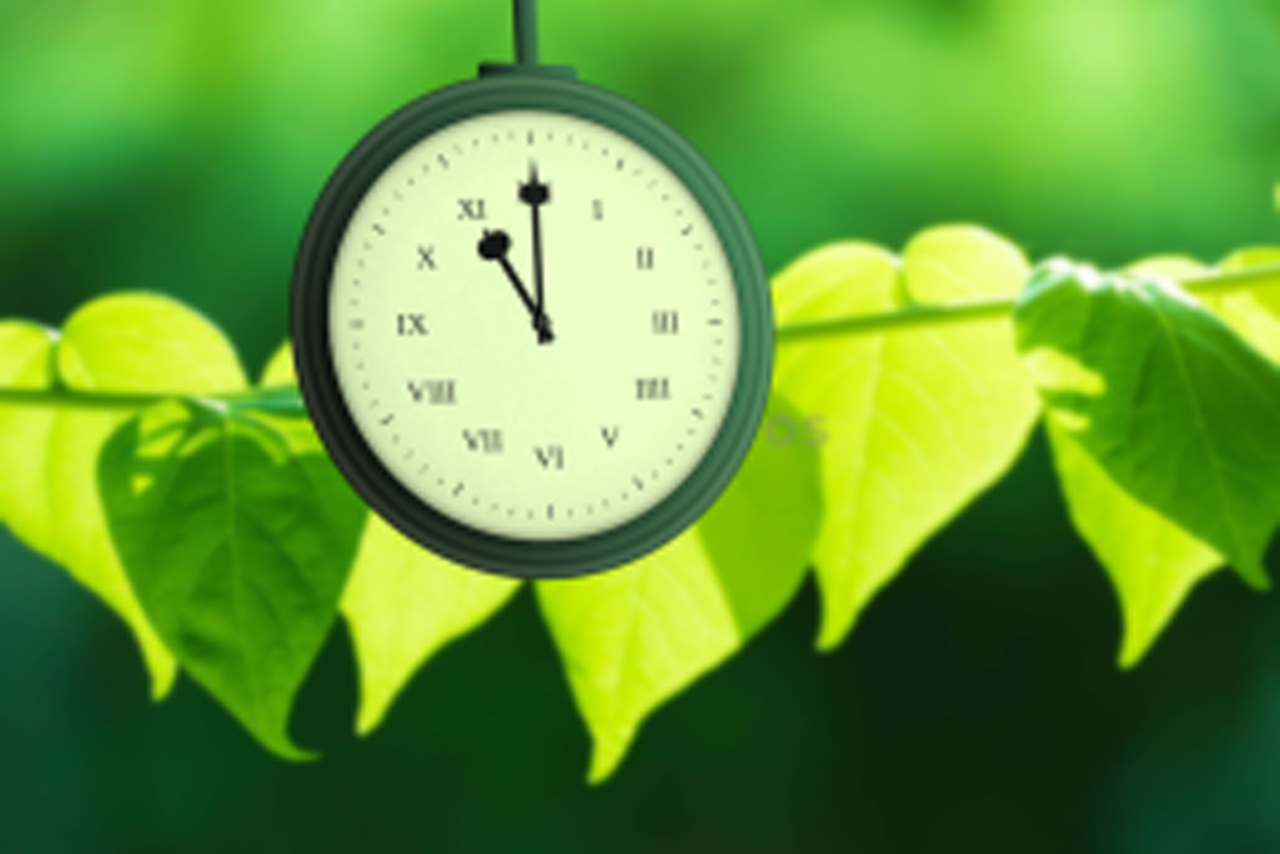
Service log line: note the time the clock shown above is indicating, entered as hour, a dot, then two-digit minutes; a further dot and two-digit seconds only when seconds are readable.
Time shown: 11.00
